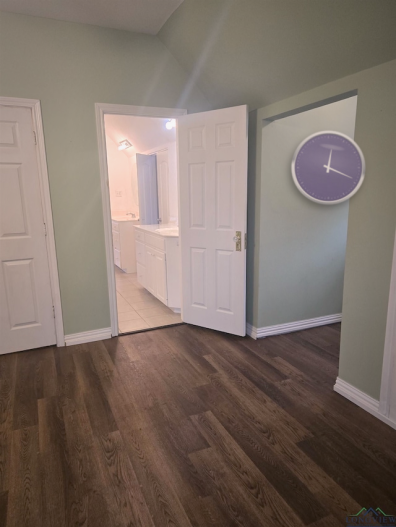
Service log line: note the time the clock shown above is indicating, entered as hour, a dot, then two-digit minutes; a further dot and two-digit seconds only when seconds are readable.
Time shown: 12.19
